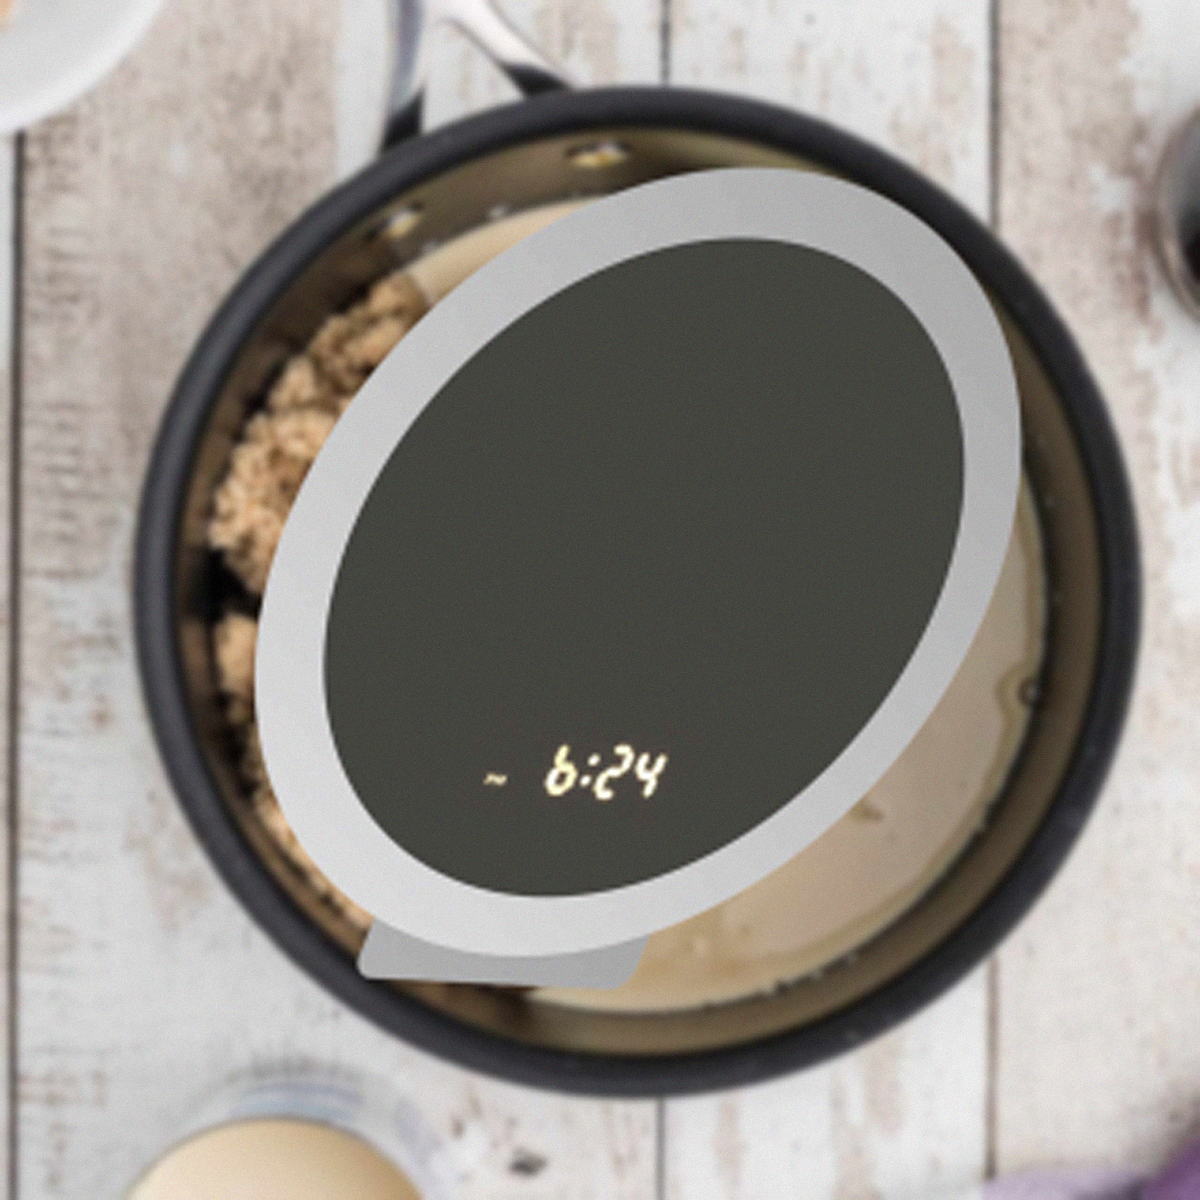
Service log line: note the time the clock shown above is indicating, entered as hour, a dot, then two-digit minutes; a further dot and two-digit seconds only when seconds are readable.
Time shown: 6.24
